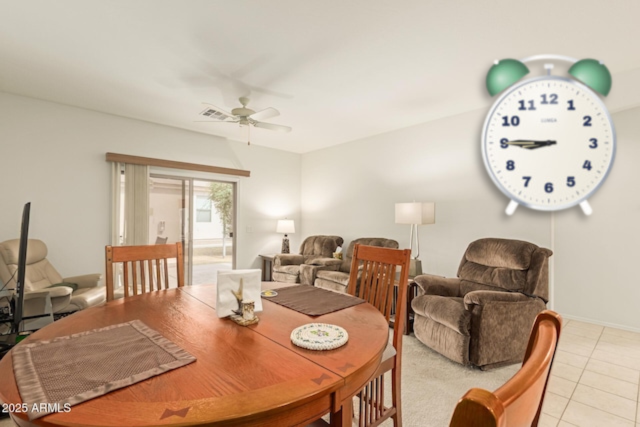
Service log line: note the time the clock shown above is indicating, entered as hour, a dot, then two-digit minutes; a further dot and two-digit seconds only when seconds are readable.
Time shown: 8.45
